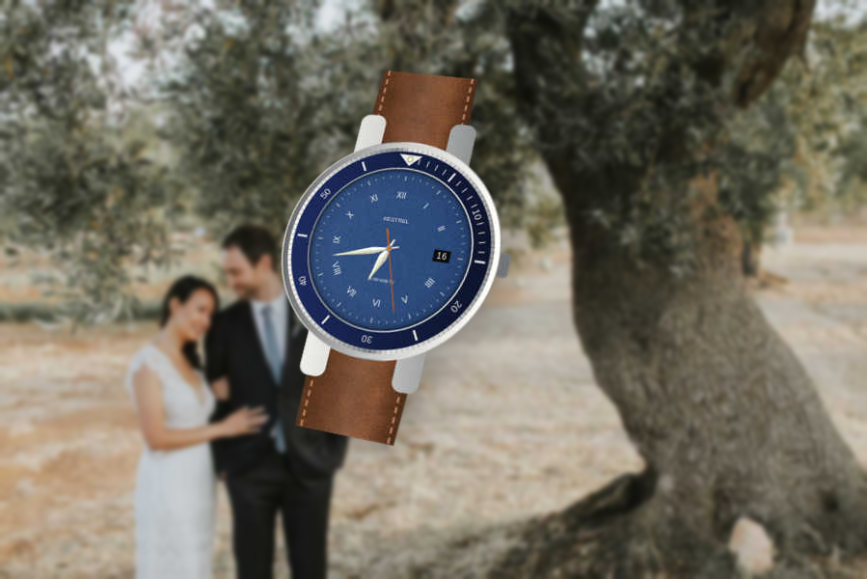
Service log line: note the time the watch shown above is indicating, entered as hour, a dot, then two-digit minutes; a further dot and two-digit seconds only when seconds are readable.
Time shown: 6.42.27
